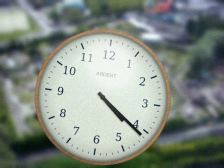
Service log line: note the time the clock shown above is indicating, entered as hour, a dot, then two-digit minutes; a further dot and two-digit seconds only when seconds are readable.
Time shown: 4.21
